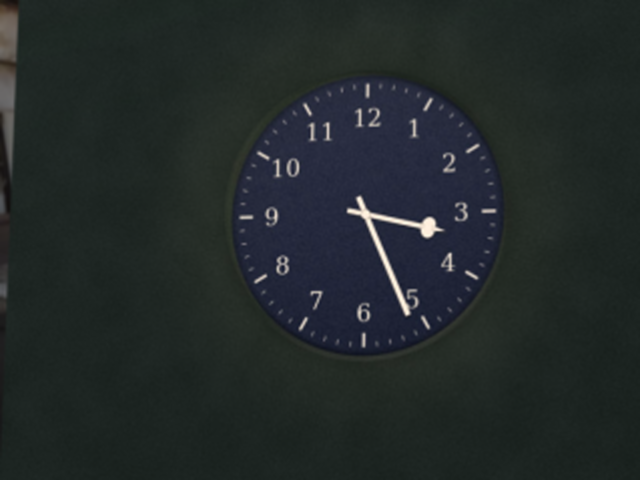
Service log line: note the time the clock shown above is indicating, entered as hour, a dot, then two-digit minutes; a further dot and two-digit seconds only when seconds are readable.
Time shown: 3.26
